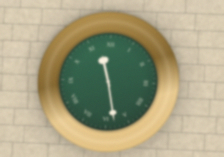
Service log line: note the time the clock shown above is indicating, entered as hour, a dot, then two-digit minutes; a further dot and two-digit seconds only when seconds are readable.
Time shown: 11.28
